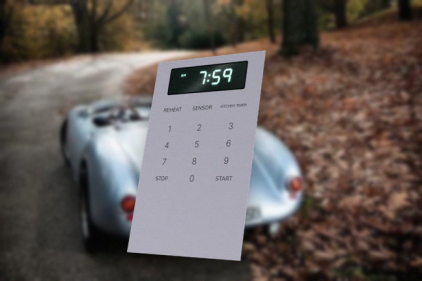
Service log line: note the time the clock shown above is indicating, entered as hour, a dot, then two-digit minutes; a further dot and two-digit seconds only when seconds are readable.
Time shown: 7.59
